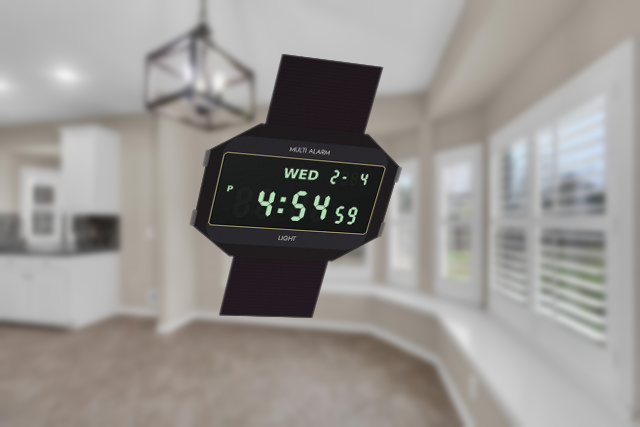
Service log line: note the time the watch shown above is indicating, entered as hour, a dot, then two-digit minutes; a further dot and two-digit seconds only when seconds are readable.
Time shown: 4.54.59
